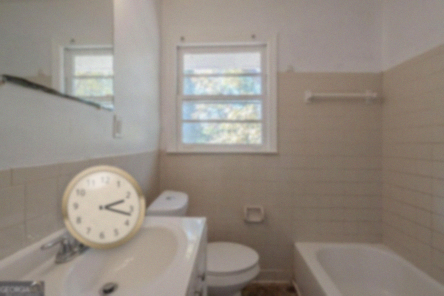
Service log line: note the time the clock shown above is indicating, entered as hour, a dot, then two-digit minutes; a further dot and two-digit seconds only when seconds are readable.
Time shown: 2.17
